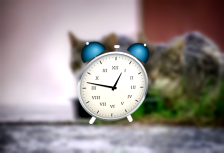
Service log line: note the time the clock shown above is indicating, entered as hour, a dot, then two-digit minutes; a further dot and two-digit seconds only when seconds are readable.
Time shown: 12.47
